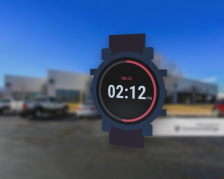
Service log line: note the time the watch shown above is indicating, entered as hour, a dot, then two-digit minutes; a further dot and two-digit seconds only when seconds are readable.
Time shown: 2.12
